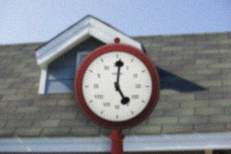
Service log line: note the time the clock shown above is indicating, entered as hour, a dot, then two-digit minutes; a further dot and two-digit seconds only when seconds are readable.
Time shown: 5.01
